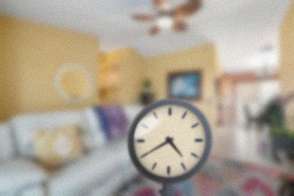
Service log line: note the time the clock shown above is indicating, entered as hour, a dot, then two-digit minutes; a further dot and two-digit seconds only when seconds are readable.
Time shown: 4.40
